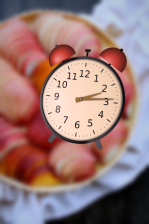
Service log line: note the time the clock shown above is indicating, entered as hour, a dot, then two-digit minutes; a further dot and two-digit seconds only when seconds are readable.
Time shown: 2.14
